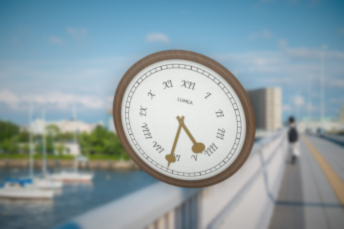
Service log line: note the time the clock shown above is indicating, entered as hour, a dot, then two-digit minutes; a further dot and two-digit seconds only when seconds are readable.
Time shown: 4.31
